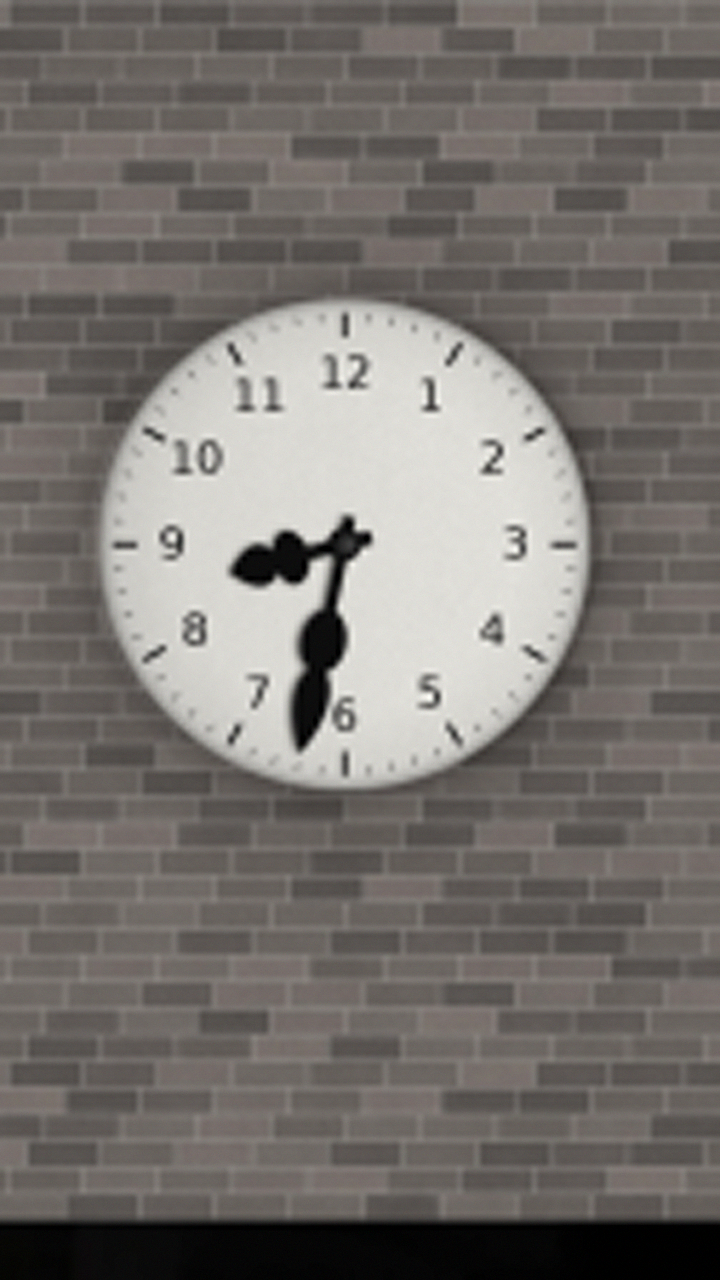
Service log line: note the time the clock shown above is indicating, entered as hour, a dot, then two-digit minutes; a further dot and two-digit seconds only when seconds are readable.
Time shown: 8.32
